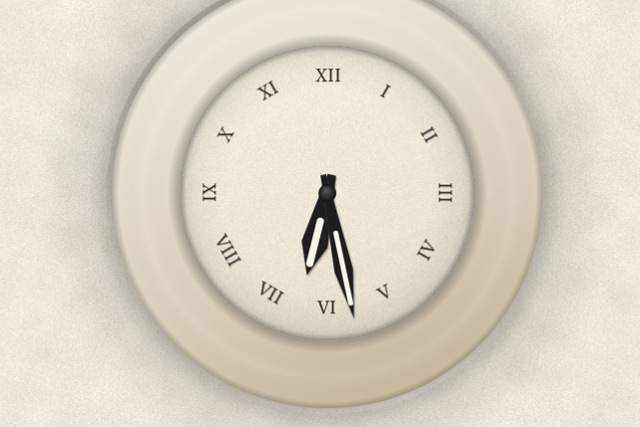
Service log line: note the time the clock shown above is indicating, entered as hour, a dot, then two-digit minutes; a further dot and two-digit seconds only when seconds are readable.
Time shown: 6.28
